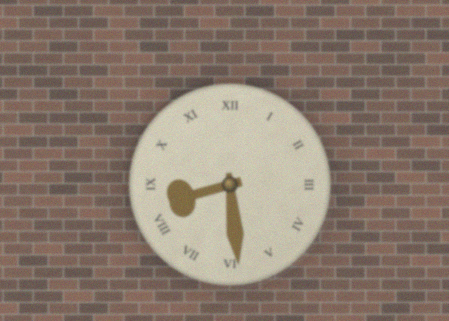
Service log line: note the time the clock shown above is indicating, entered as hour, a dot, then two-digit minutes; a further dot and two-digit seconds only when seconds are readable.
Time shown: 8.29
